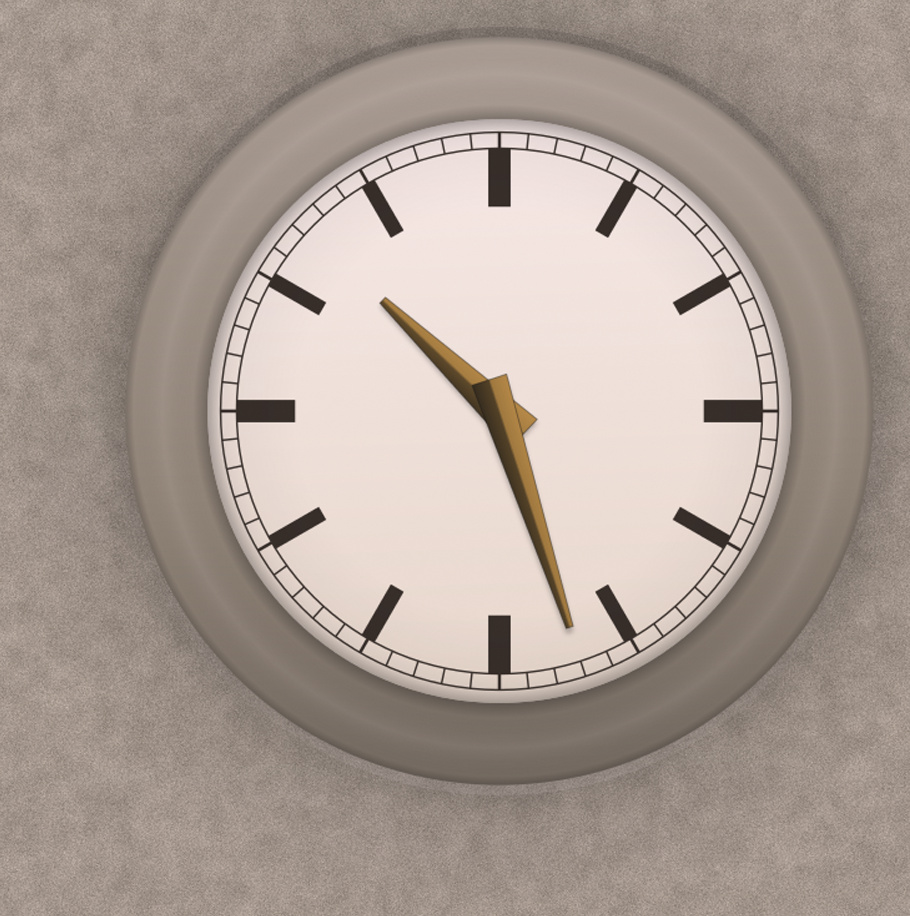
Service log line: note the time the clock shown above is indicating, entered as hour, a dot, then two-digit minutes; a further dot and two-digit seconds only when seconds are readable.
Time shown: 10.27
